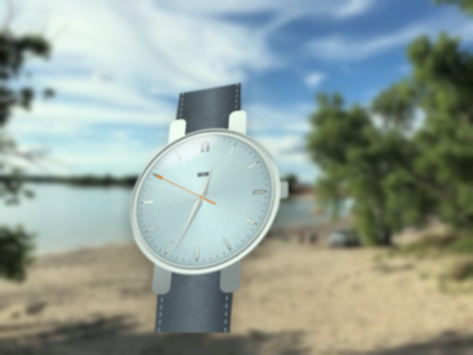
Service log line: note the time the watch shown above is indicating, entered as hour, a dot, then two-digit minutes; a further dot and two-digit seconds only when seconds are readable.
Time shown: 12.33.50
